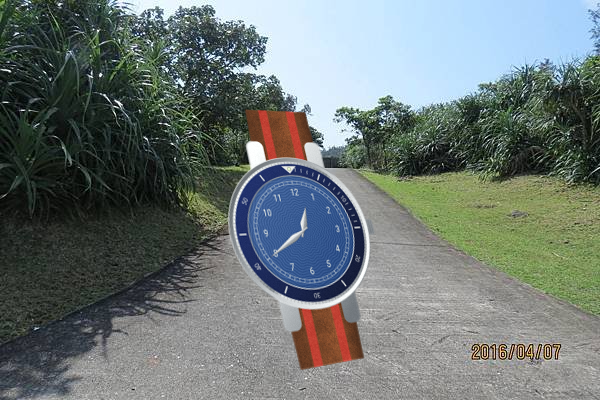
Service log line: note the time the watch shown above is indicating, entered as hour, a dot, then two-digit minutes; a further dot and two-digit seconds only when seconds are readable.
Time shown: 12.40
